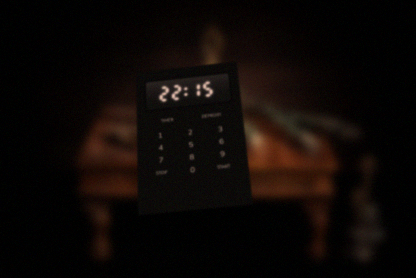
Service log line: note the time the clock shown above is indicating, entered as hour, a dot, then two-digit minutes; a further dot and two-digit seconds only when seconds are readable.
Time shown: 22.15
